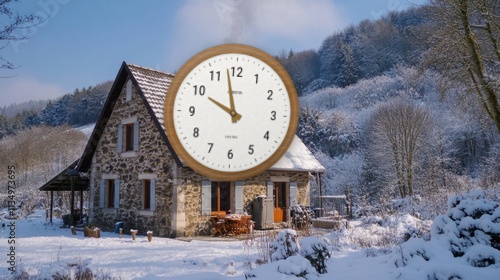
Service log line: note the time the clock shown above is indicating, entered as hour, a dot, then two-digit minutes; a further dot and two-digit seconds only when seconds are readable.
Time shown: 9.58
